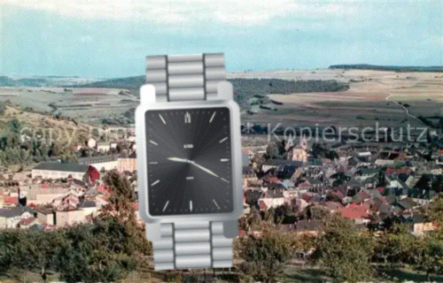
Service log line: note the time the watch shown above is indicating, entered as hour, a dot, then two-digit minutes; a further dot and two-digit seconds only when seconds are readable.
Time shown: 9.20
